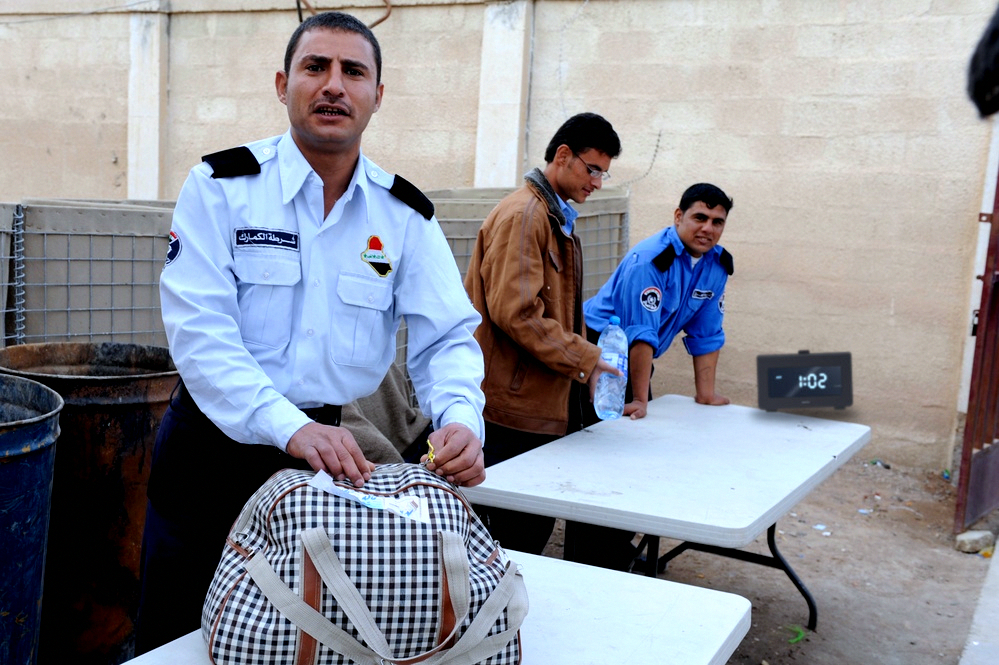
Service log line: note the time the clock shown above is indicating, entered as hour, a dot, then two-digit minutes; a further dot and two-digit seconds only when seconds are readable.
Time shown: 1.02
